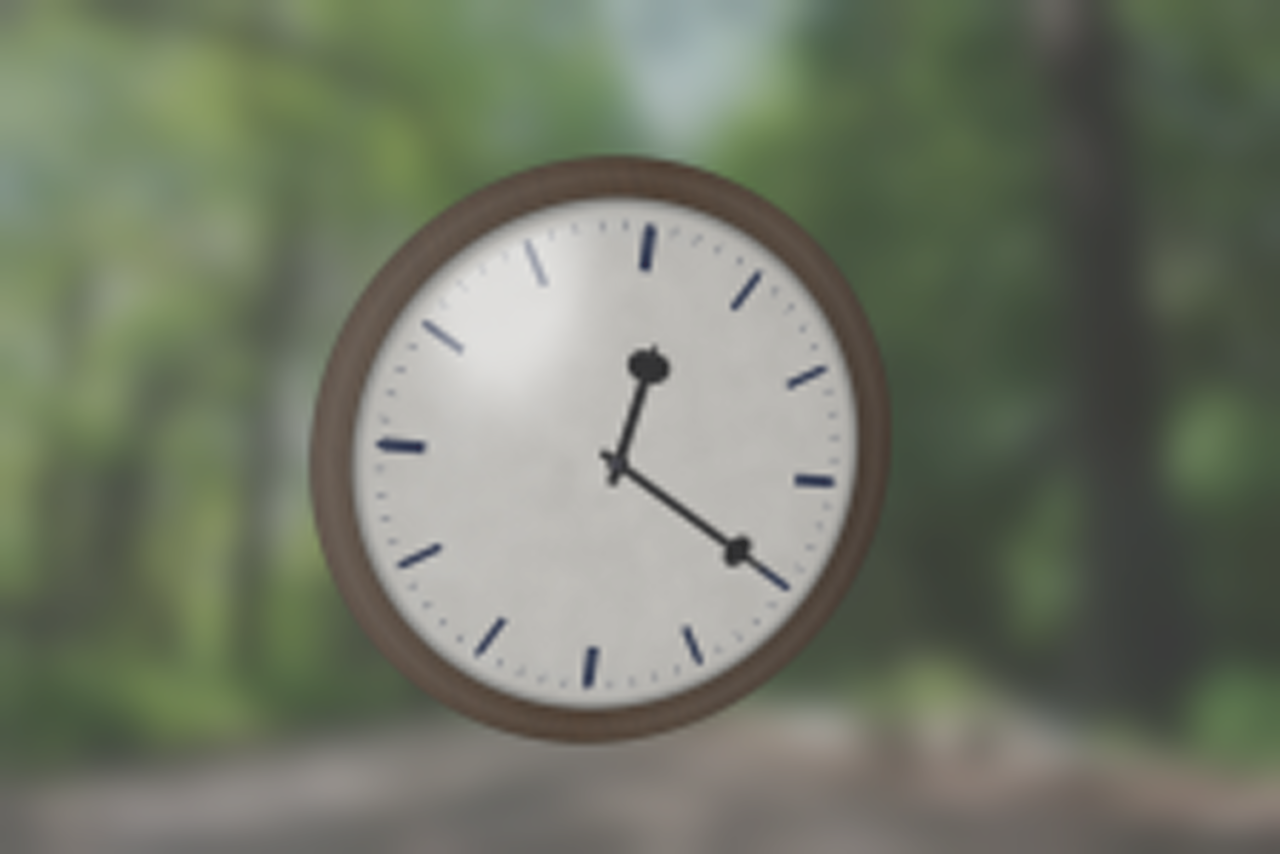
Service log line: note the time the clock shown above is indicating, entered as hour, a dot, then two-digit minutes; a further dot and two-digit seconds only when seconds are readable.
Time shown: 12.20
